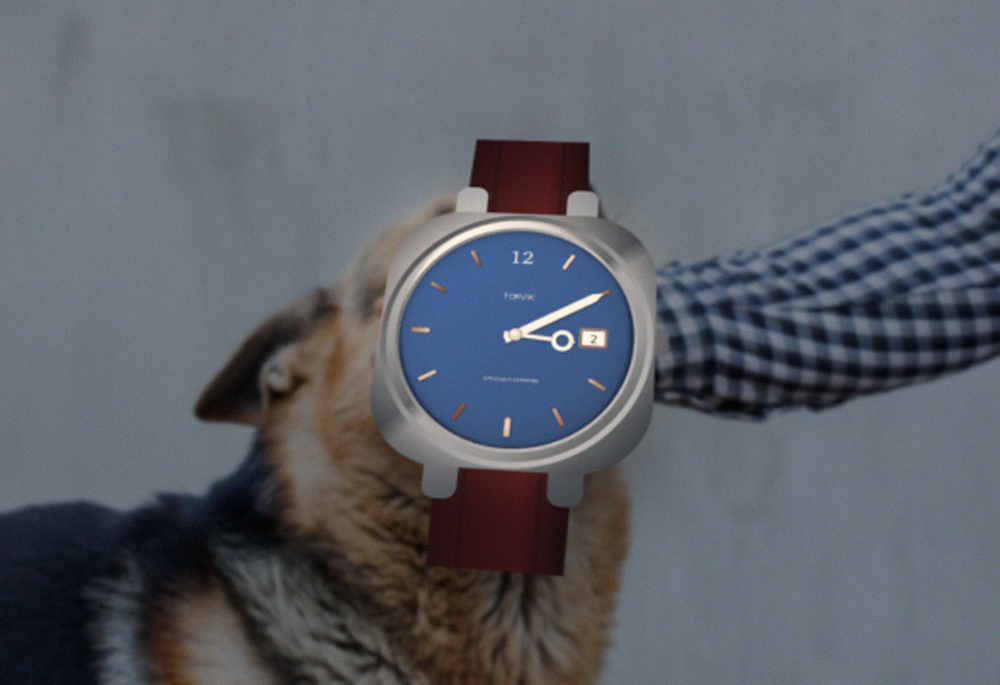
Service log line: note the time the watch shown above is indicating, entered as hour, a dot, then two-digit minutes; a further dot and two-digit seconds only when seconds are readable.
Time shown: 3.10
